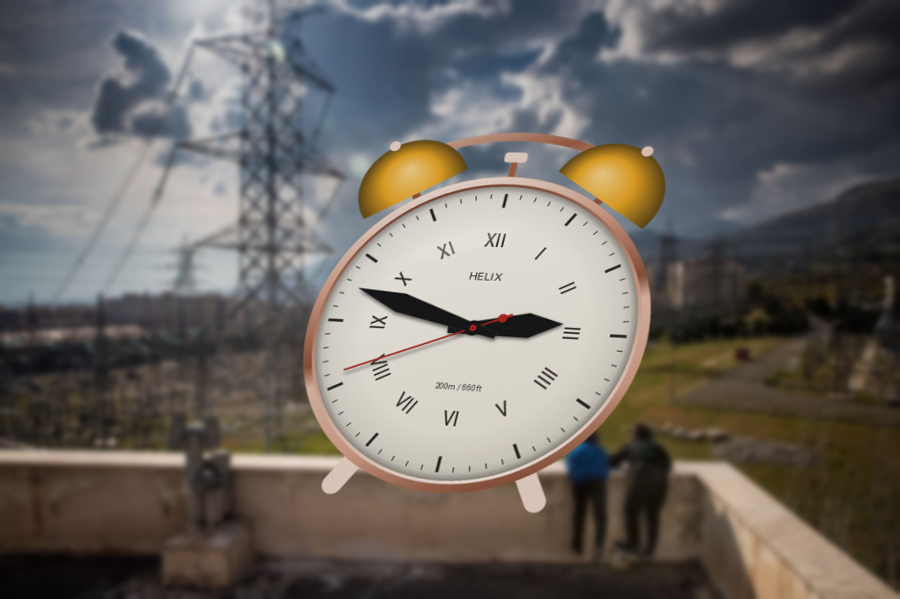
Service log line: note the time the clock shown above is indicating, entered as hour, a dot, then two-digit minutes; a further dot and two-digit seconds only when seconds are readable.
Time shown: 2.47.41
